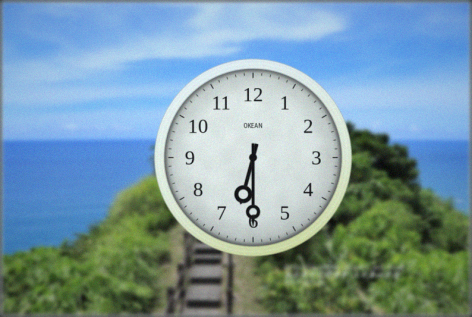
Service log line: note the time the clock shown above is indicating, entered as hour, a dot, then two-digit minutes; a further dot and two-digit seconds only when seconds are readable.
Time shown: 6.30
